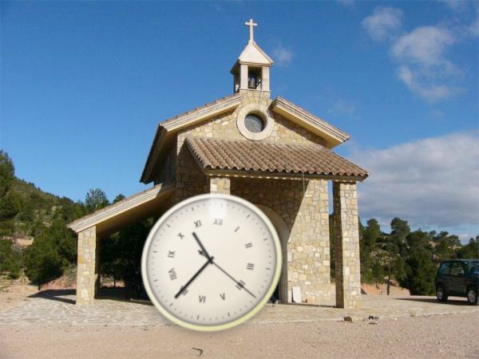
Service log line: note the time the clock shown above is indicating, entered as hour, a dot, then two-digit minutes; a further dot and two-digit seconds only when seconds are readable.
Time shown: 10.35.20
